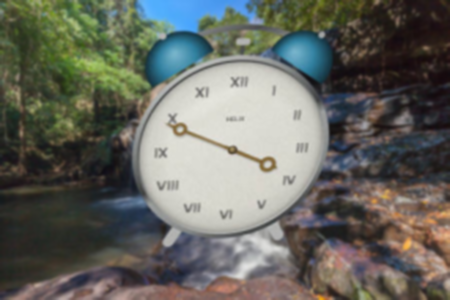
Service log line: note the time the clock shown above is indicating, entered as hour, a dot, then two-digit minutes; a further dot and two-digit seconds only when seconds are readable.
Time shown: 3.49
